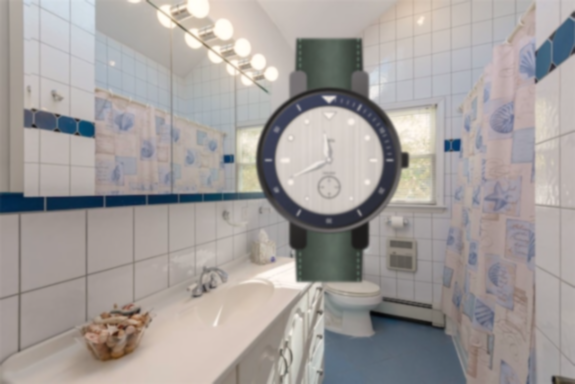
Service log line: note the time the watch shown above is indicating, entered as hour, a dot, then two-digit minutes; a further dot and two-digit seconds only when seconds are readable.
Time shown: 11.41
